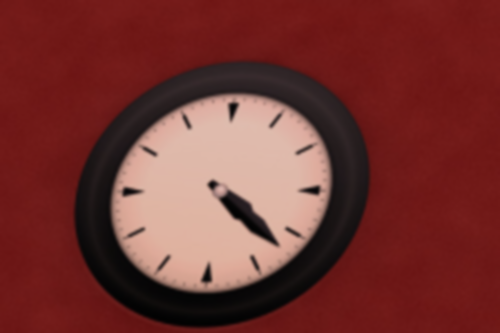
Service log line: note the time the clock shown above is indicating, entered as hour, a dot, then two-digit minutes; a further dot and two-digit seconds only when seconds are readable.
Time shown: 4.22
